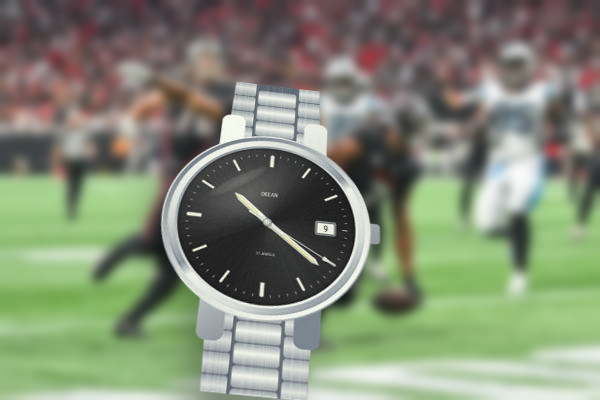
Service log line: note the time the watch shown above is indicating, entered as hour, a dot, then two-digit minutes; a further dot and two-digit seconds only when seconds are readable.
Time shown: 10.21.20
